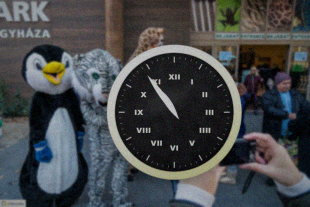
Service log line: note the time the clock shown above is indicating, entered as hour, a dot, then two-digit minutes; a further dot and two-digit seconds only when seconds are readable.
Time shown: 10.54
